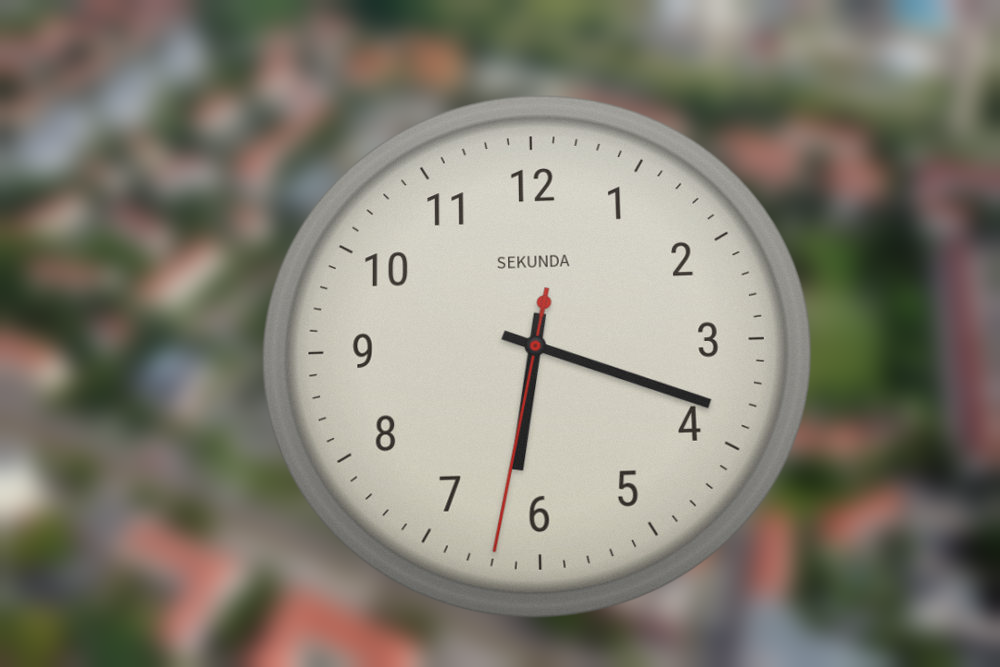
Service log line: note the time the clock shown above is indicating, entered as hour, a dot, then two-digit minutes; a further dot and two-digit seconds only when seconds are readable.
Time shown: 6.18.32
